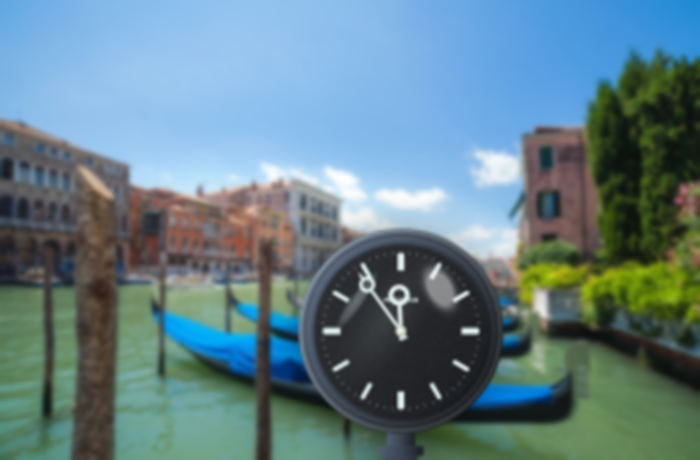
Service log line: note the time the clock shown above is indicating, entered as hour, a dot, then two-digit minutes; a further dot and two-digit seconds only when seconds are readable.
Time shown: 11.54
